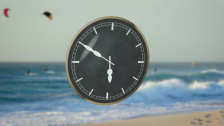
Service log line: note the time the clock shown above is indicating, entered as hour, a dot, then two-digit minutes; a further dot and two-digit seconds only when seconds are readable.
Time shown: 5.50
